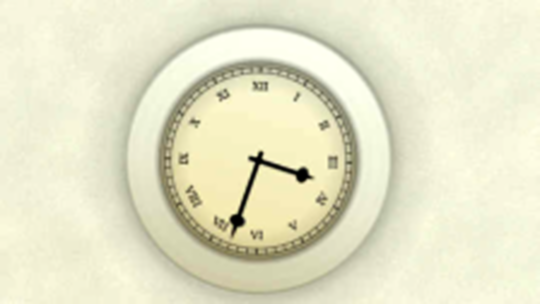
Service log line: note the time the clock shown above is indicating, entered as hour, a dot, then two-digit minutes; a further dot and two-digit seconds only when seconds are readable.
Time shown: 3.33
